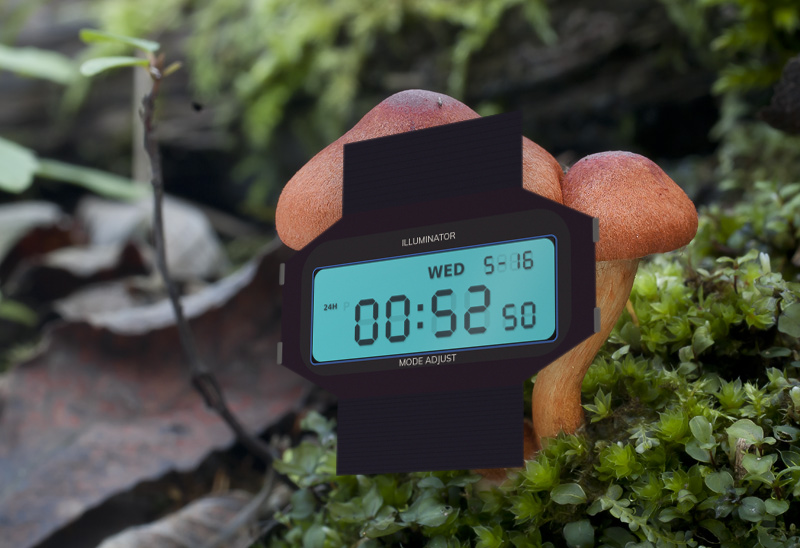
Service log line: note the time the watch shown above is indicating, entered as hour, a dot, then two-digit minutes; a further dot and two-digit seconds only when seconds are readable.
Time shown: 0.52.50
